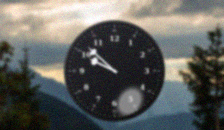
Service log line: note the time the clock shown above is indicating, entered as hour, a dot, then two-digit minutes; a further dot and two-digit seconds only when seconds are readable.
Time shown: 9.52
